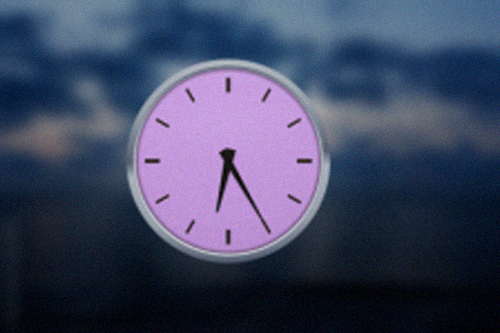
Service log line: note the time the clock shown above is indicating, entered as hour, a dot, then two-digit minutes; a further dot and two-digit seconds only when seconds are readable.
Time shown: 6.25
